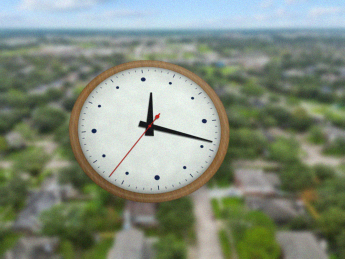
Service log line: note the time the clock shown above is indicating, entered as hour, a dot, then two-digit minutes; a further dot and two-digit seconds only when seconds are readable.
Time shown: 12.18.37
